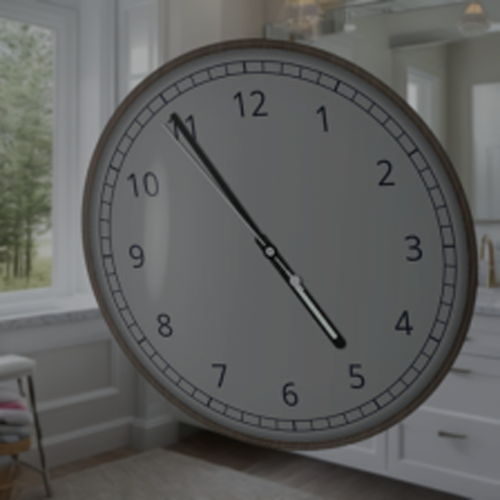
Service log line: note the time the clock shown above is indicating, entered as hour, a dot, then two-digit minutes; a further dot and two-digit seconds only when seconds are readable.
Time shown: 4.54.54
